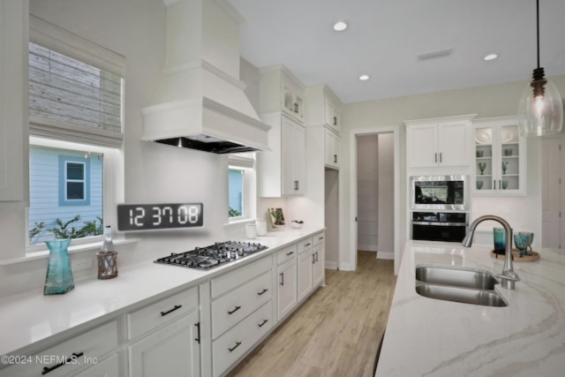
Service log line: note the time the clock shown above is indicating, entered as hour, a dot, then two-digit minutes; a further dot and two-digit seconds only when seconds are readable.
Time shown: 12.37.08
